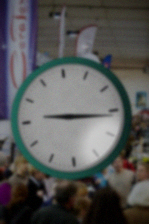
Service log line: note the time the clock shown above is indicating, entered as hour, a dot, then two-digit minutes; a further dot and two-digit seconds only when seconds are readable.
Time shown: 9.16
